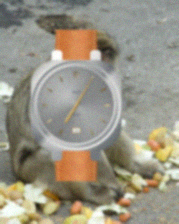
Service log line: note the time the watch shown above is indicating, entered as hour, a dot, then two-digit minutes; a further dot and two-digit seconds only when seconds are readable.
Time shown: 7.05
